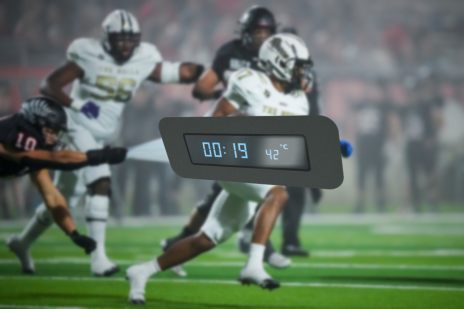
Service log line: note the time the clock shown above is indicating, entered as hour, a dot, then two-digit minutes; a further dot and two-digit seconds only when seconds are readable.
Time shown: 0.19
